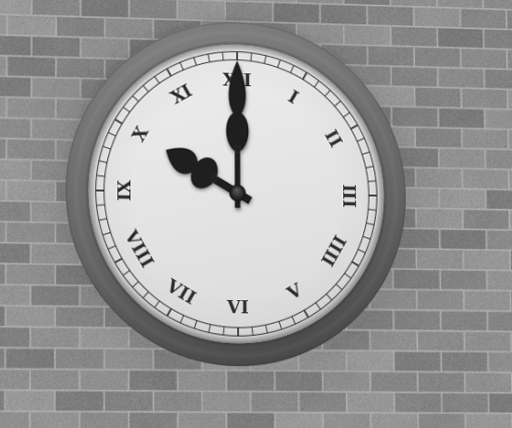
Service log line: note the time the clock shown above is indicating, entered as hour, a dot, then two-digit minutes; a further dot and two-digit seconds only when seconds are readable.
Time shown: 10.00
